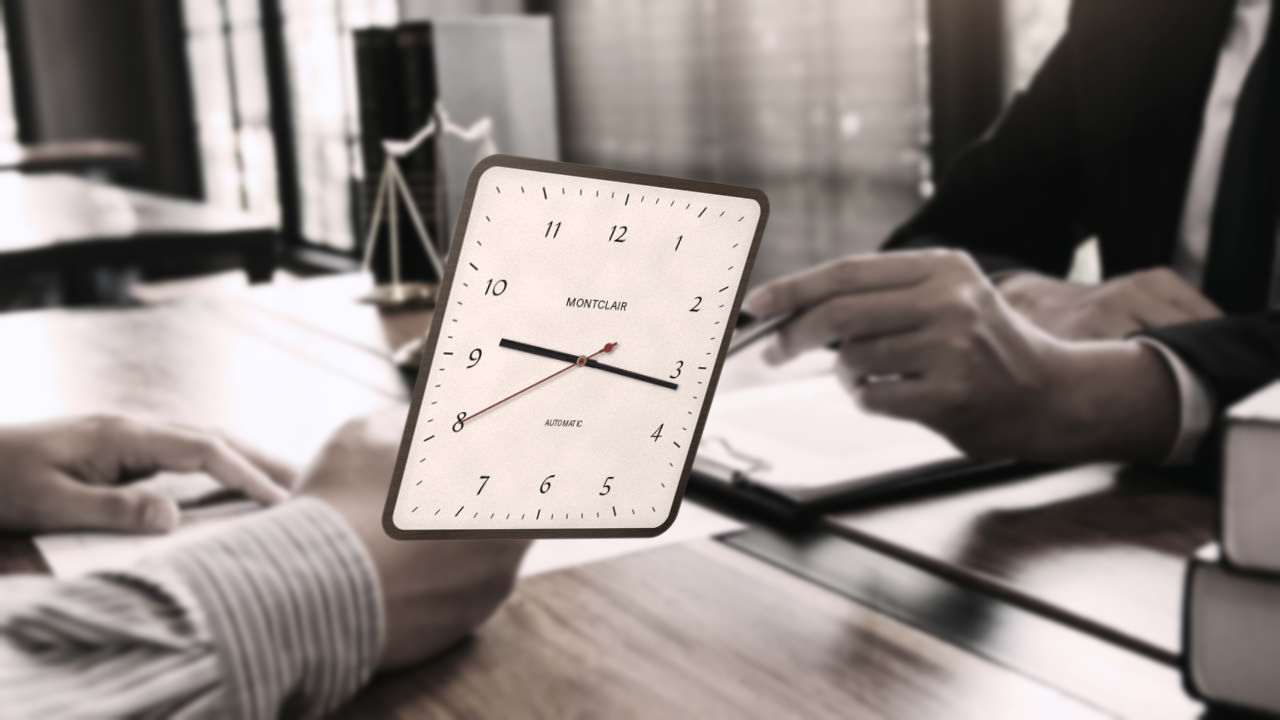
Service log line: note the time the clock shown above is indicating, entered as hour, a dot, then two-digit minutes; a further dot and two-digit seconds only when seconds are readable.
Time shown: 9.16.40
